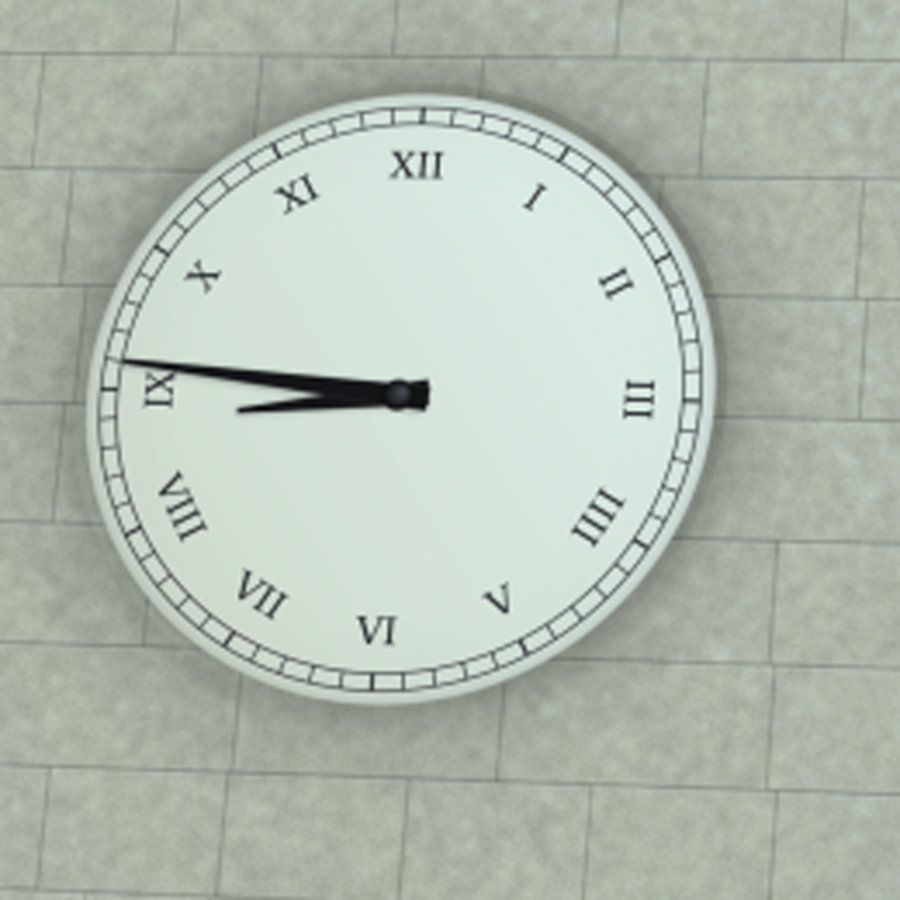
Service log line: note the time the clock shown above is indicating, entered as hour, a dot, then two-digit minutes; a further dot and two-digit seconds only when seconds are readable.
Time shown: 8.46
